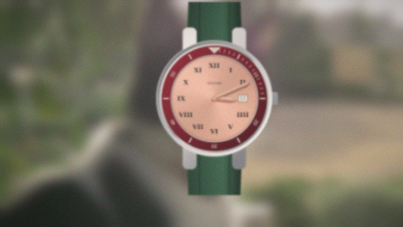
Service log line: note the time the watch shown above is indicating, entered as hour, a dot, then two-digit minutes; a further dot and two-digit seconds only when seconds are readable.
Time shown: 3.11
